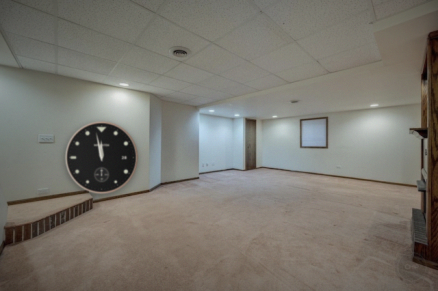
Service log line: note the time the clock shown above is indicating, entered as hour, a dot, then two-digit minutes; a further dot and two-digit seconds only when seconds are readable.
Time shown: 11.58
